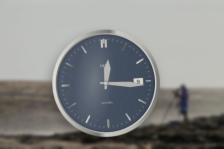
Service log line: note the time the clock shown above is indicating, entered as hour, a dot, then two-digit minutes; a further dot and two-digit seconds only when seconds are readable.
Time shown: 12.16
